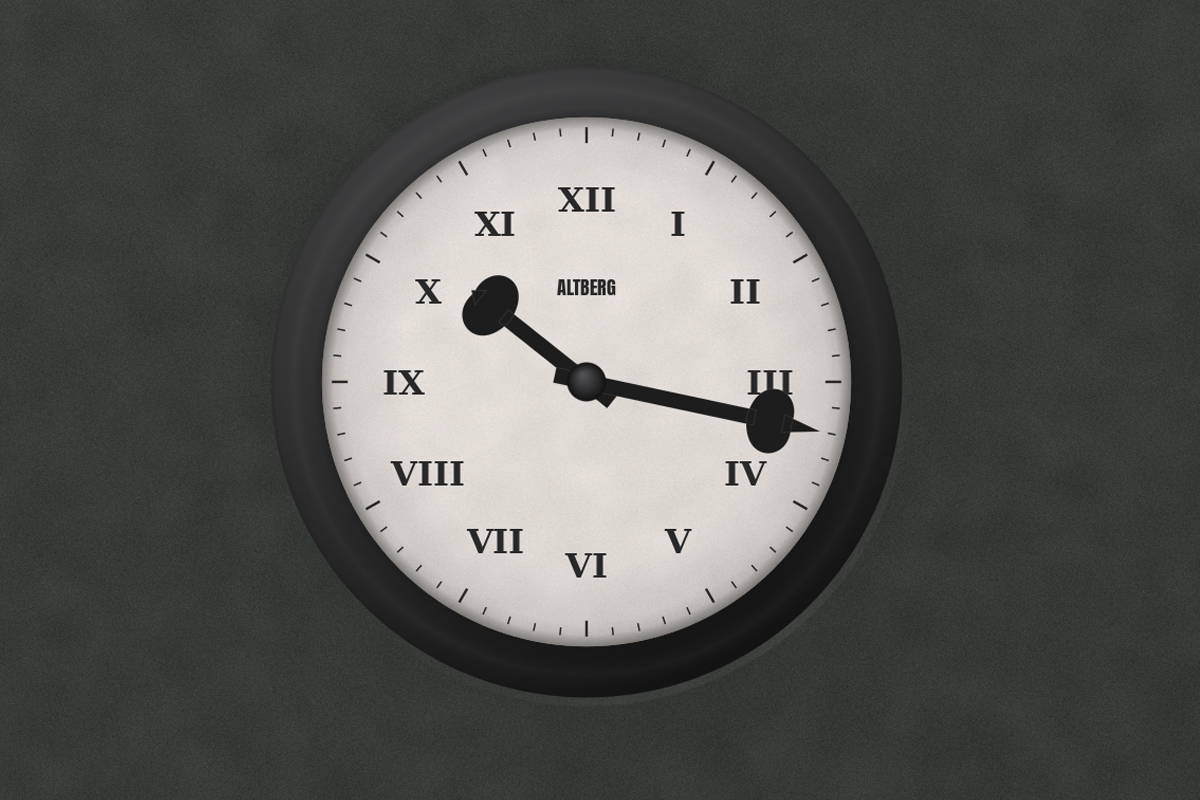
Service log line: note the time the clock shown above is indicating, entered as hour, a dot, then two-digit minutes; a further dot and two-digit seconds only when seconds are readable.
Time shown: 10.17
